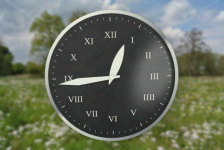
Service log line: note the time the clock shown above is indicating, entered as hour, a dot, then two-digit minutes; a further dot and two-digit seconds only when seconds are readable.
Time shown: 12.44
